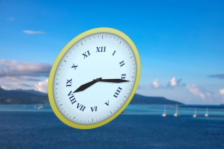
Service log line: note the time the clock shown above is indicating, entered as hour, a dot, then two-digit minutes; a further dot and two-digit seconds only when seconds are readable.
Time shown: 8.16
